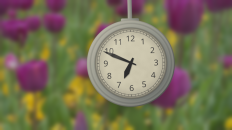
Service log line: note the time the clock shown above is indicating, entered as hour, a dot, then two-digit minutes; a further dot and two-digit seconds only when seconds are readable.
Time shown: 6.49
